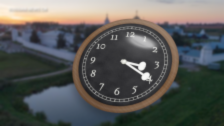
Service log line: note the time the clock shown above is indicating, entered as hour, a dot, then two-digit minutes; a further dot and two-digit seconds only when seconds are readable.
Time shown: 3.20
